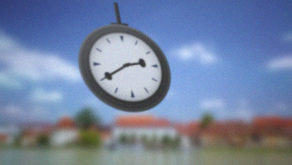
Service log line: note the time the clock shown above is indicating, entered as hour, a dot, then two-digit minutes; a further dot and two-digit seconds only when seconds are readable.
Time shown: 2.40
